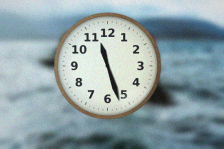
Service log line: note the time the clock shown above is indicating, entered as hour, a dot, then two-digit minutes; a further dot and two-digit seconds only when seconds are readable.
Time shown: 11.27
